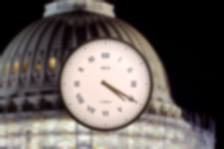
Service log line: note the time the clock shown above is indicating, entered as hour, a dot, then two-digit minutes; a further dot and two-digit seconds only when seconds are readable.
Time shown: 4.20
